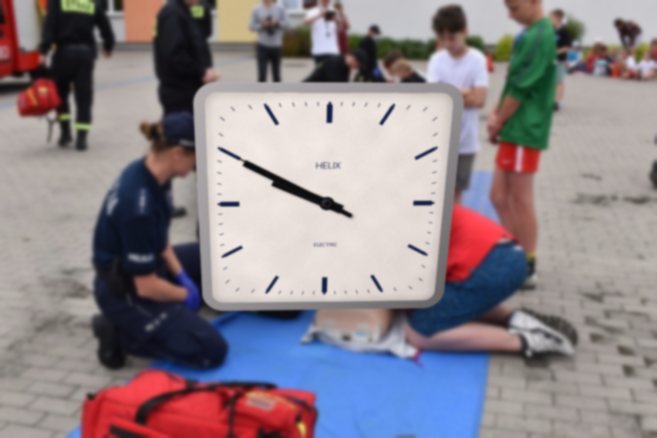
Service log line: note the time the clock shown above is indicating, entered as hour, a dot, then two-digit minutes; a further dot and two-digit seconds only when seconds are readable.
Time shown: 9.49.50
